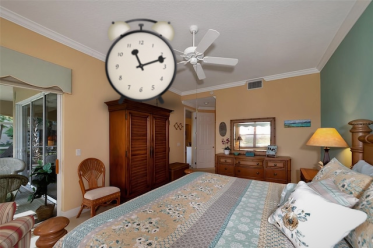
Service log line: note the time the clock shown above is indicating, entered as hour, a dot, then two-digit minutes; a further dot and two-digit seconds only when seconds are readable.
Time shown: 11.12
